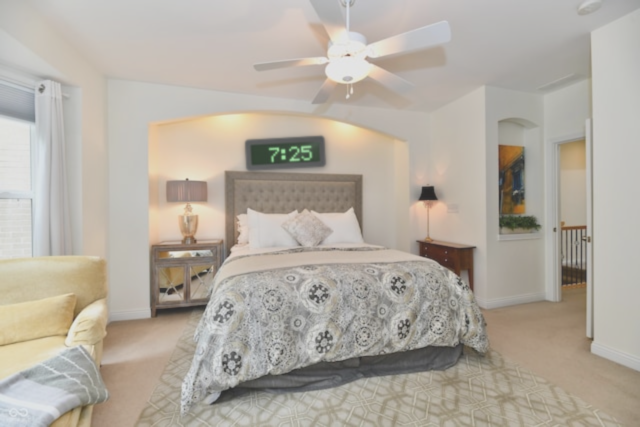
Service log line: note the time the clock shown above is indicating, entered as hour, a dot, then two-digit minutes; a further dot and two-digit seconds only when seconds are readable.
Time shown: 7.25
